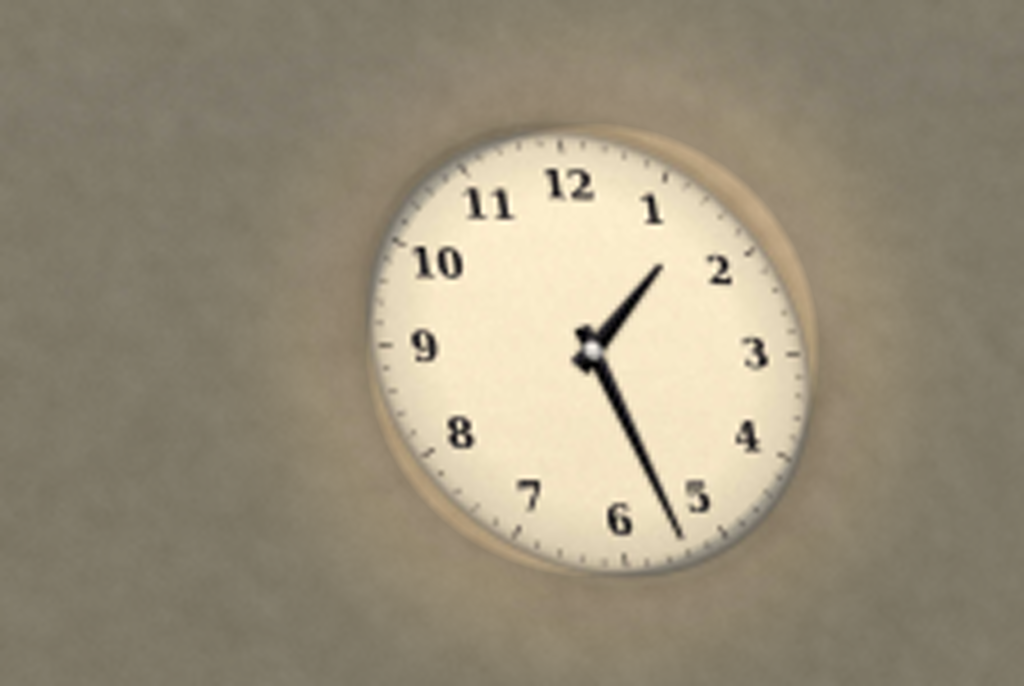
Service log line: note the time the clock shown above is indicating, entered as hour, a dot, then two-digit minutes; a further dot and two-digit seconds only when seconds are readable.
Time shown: 1.27
